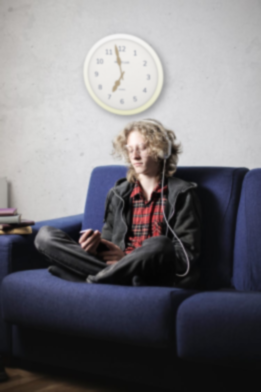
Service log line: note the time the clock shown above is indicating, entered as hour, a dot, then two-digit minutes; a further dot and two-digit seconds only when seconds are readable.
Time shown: 6.58
